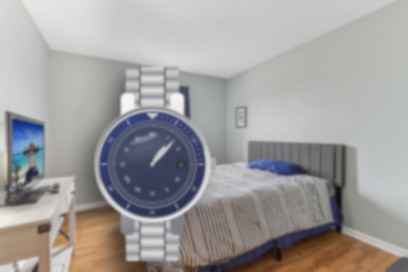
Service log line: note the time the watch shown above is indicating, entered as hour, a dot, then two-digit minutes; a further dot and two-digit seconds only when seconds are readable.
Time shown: 1.07
